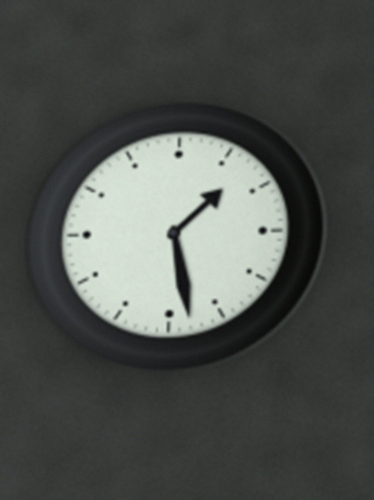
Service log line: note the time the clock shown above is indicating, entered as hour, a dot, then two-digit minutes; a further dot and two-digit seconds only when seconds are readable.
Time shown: 1.28
